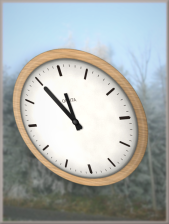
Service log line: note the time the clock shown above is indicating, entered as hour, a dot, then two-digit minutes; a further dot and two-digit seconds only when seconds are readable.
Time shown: 11.55
